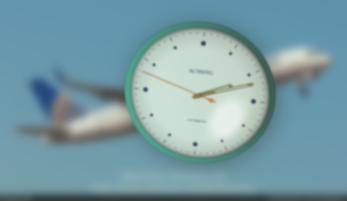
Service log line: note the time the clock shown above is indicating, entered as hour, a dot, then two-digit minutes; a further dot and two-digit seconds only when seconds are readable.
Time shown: 2.11.48
